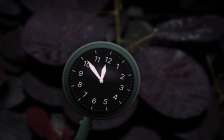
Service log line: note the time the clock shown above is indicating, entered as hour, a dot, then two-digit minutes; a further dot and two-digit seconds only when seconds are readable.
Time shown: 11.51
